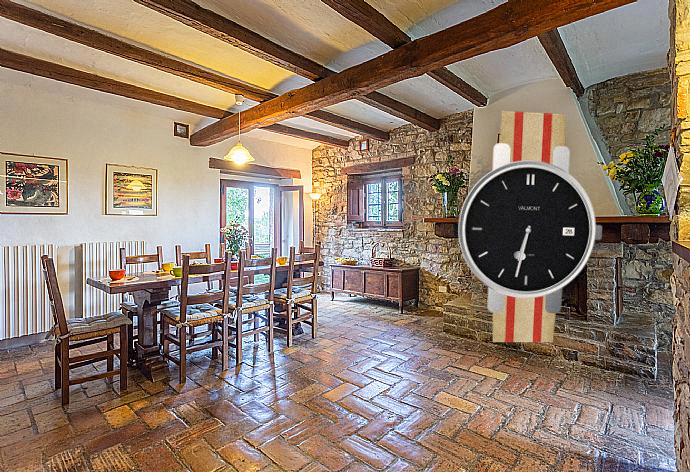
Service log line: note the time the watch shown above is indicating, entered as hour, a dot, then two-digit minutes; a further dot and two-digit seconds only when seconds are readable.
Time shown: 6.32
